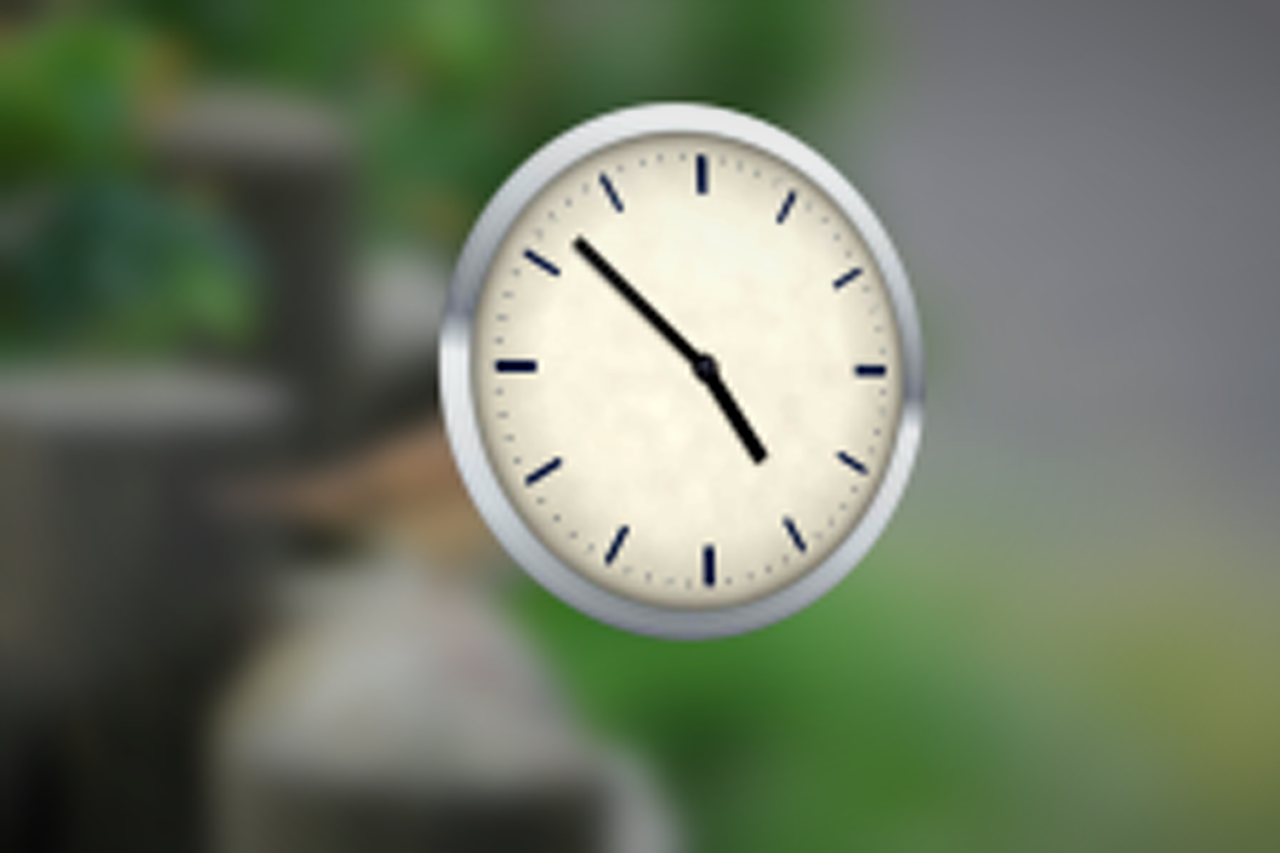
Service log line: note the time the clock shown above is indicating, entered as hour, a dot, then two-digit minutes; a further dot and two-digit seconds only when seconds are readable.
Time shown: 4.52
